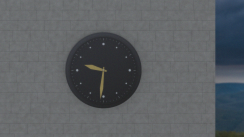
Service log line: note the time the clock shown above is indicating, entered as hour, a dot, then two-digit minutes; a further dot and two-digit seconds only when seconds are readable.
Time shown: 9.31
